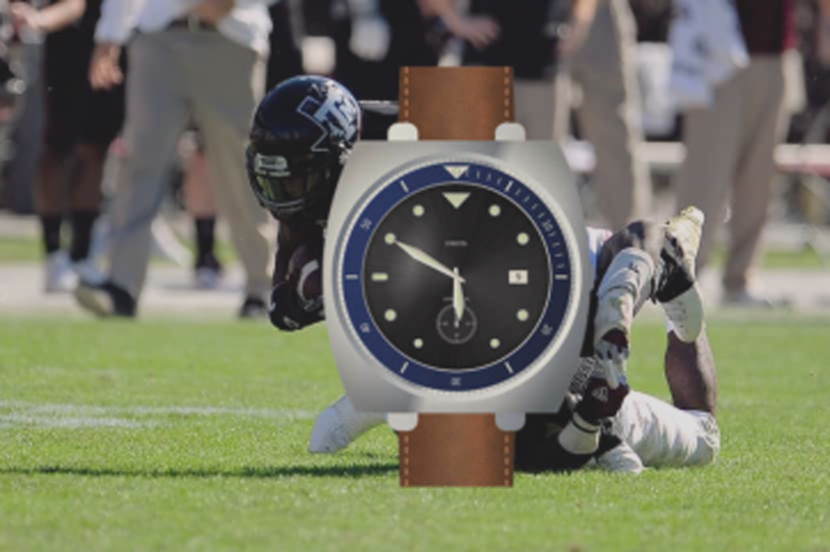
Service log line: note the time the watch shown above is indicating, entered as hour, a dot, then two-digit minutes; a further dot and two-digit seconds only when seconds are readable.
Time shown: 5.50
